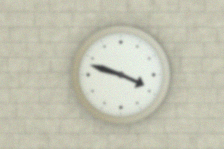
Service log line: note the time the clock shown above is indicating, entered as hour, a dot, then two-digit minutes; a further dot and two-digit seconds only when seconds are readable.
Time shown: 3.48
